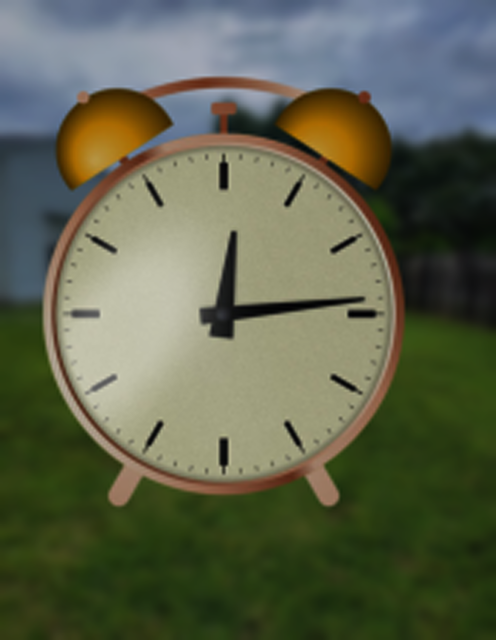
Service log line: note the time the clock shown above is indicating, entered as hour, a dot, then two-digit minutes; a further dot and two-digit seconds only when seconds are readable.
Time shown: 12.14
